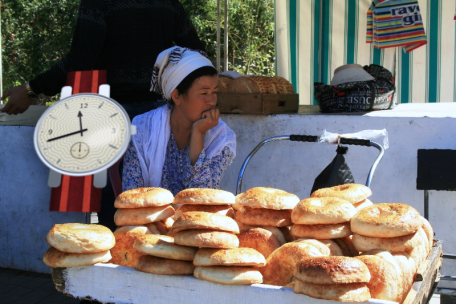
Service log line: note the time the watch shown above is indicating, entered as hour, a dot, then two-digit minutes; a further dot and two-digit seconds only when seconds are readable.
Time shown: 11.42
